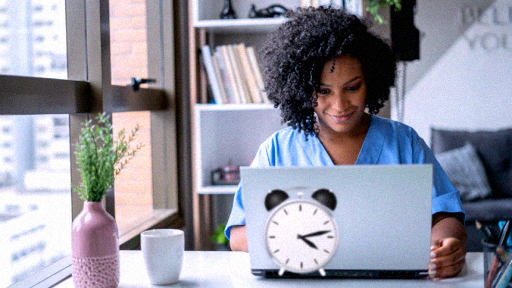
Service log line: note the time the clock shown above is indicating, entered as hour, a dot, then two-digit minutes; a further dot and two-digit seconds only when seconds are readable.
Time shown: 4.13
